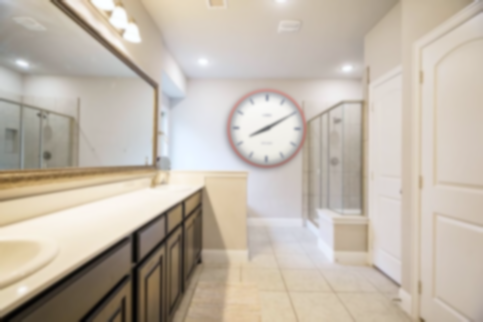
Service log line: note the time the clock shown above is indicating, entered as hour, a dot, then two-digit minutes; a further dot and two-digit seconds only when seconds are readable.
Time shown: 8.10
